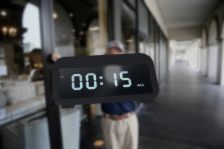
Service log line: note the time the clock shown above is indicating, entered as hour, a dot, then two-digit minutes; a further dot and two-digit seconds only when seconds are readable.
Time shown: 0.15
